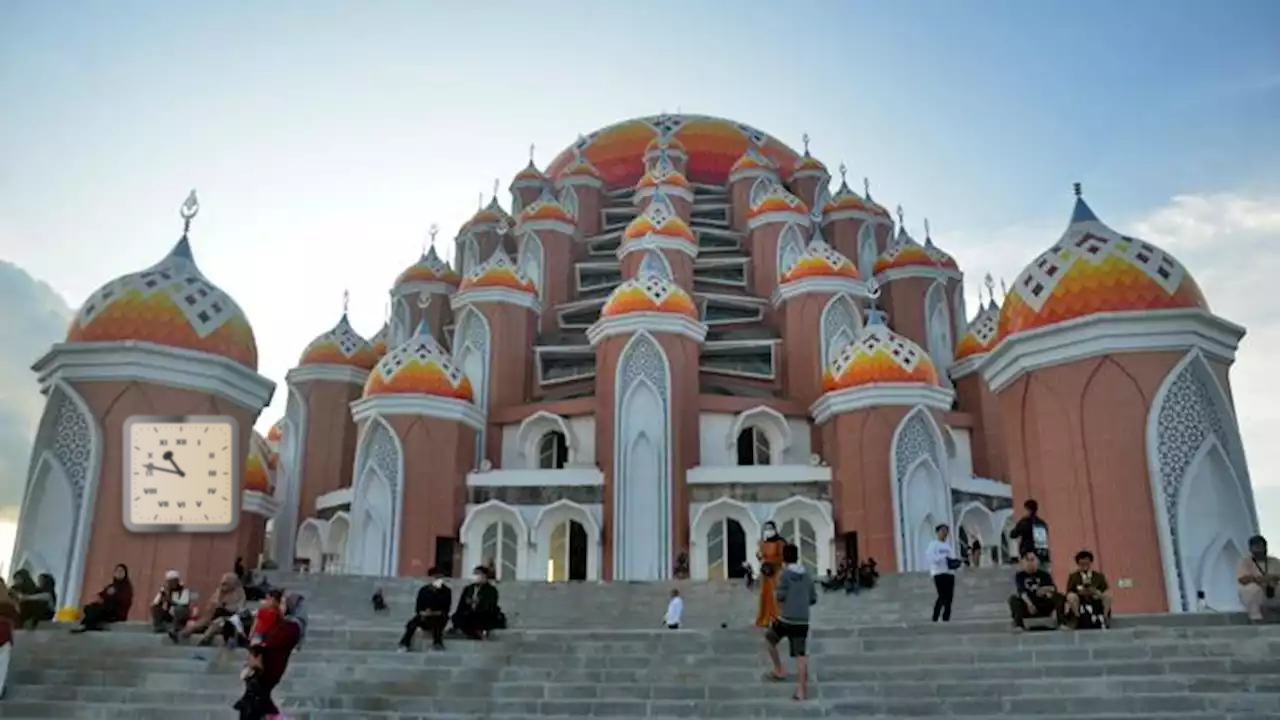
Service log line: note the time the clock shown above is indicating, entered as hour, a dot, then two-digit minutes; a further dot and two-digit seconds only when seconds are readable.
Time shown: 10.47
